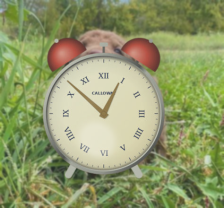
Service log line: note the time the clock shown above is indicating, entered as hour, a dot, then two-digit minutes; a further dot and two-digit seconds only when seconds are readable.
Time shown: 12.52
